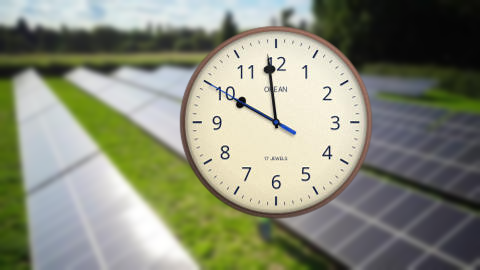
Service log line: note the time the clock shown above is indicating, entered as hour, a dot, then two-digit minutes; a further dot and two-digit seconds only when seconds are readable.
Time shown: 9.58.50
